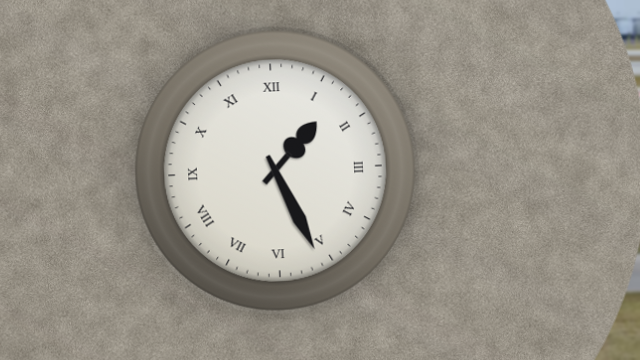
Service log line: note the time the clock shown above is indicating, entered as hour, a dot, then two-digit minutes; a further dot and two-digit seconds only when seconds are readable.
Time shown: 1.26
